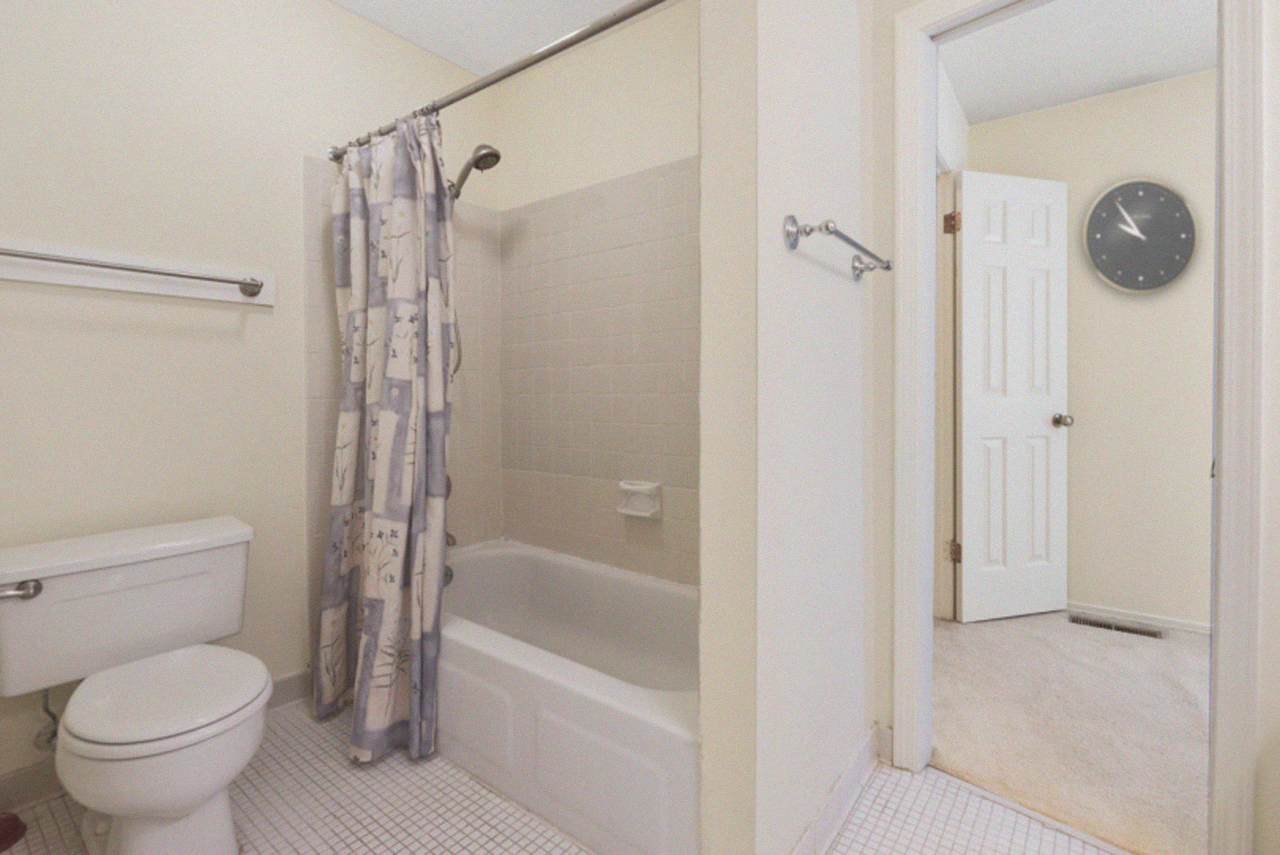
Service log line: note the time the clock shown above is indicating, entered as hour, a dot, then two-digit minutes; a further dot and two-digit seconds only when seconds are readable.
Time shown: 9.54
